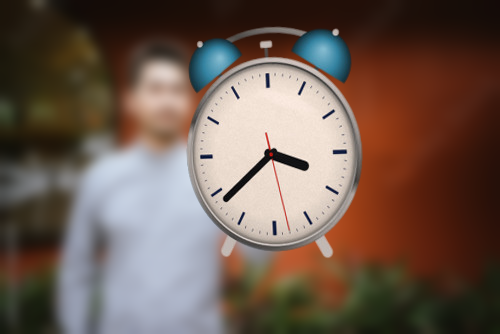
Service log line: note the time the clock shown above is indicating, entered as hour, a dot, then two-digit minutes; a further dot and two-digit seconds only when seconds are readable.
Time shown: 3.38.28
